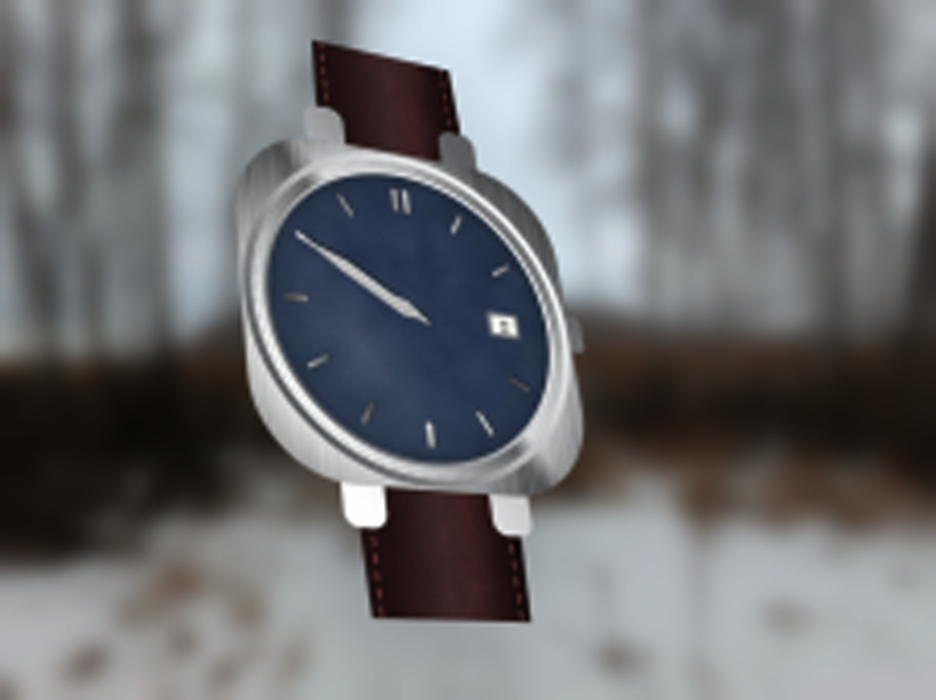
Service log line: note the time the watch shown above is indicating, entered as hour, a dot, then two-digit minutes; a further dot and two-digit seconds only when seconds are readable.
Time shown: 9.50
